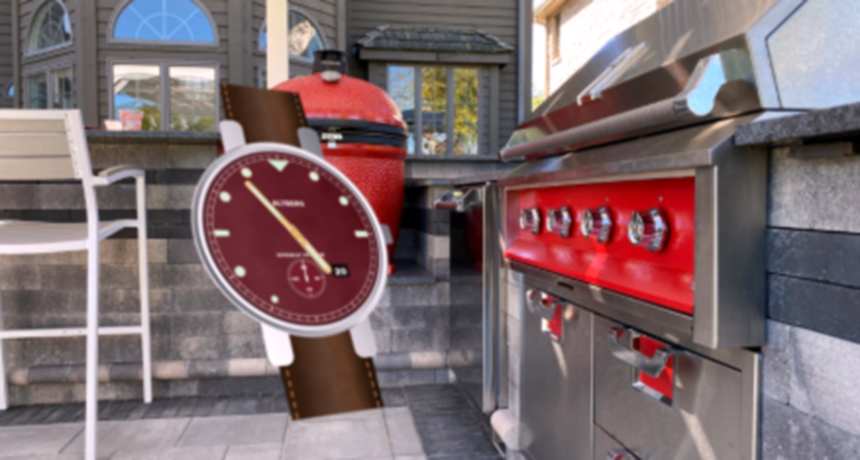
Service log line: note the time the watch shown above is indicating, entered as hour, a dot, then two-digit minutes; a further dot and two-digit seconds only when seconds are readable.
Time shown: 4.54
